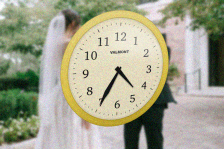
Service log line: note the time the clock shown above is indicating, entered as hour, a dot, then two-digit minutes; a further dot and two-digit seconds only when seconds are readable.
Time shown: 4.35
